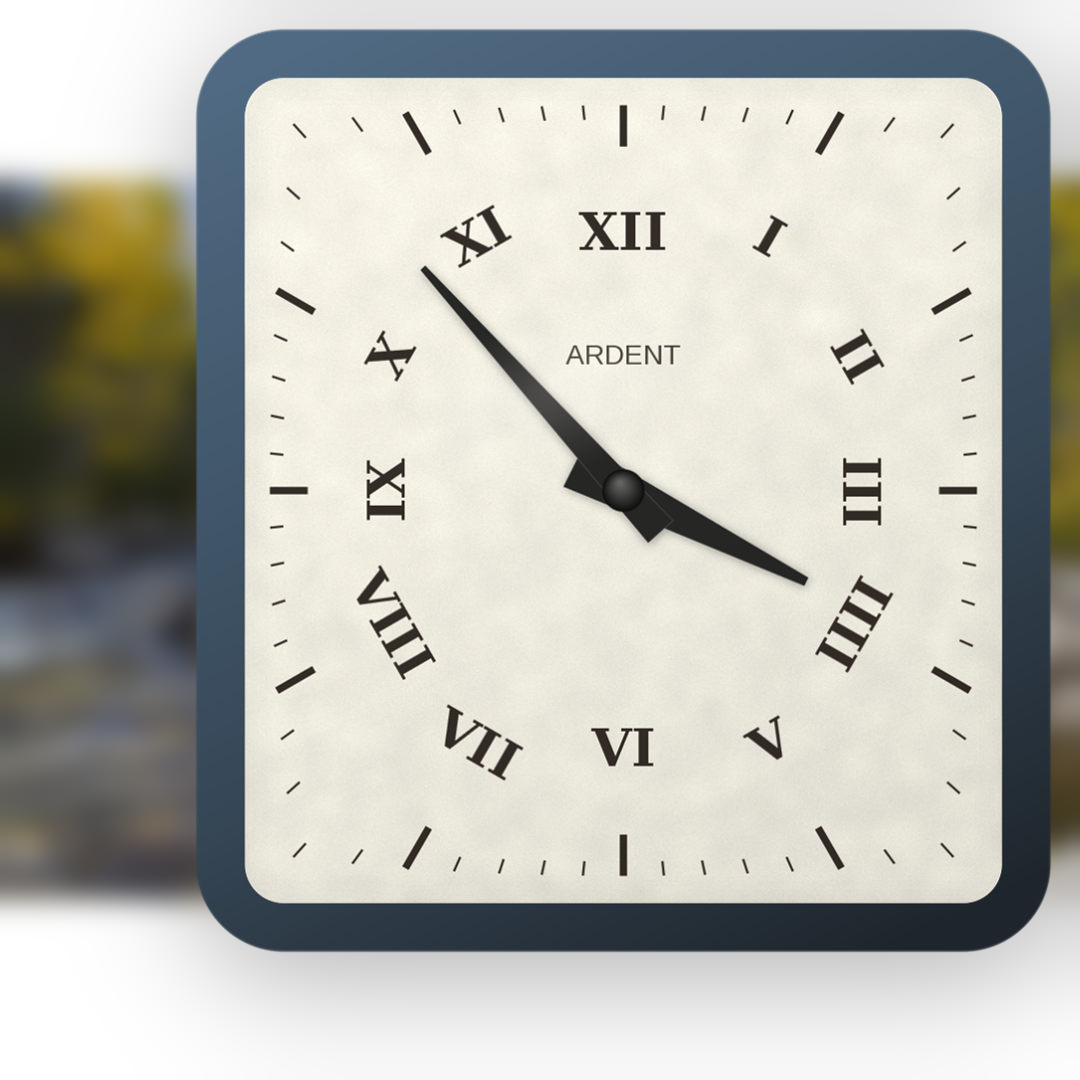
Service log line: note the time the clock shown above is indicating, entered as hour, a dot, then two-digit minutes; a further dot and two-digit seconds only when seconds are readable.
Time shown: 3.53
